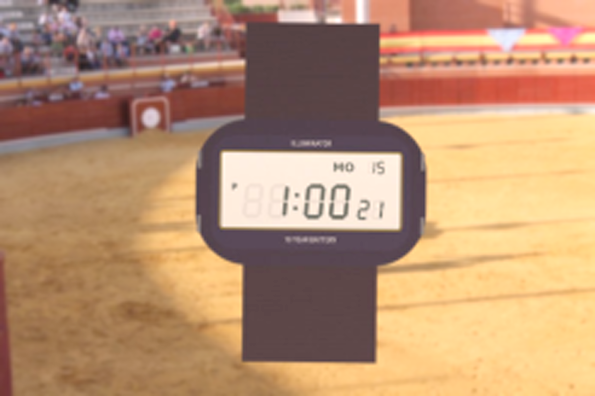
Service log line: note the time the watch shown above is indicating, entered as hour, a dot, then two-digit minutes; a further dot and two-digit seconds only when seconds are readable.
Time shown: 1.00.21
